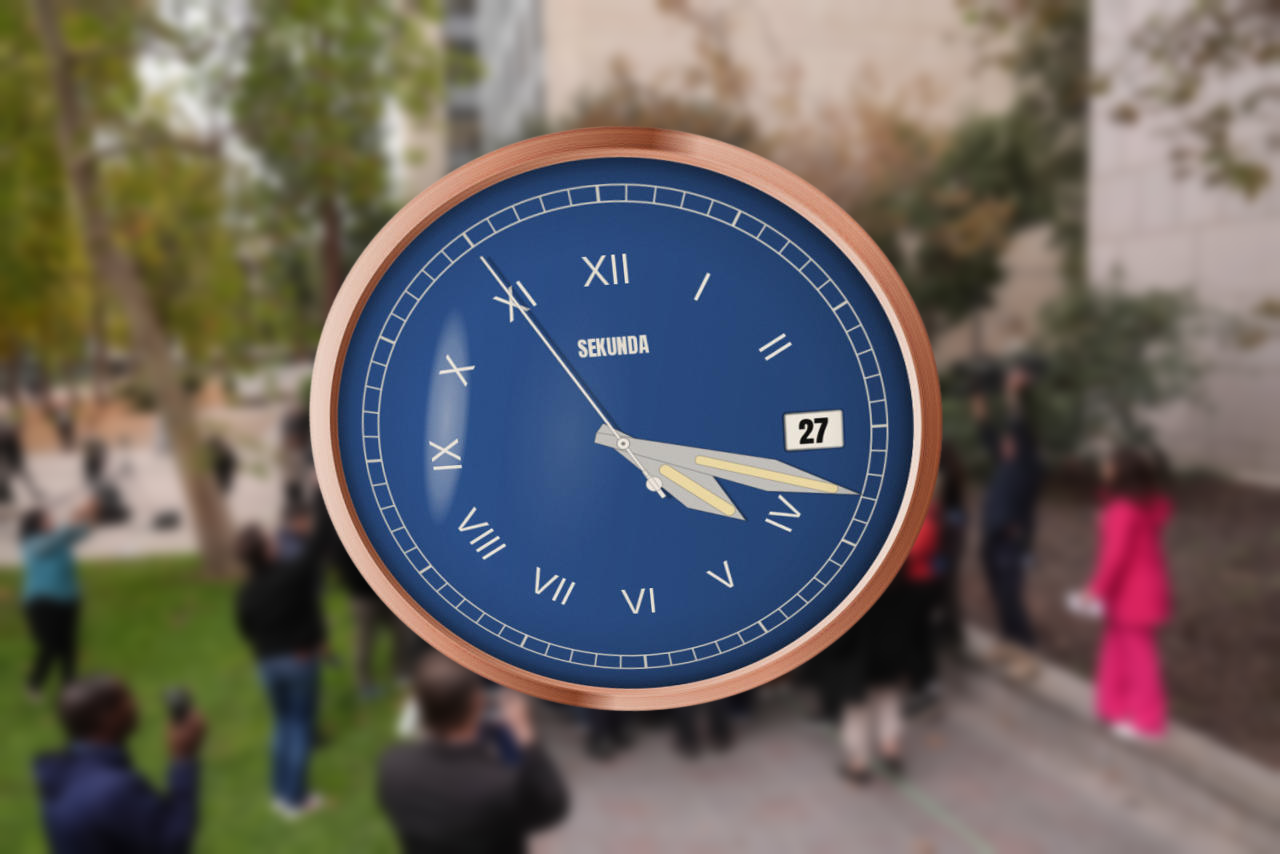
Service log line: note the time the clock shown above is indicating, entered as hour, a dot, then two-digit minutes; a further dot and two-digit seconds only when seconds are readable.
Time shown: 4.17.55
